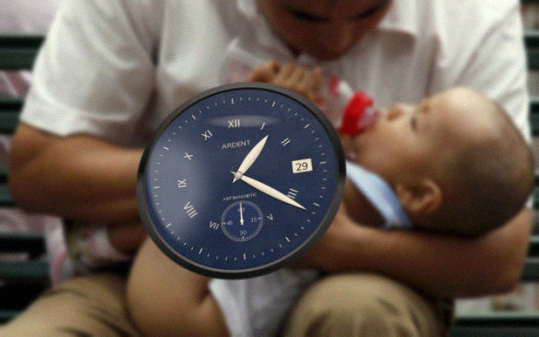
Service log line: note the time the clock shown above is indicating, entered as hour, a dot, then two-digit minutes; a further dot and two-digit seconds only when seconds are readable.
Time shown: 1.21
